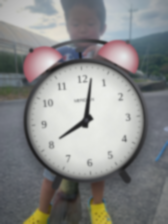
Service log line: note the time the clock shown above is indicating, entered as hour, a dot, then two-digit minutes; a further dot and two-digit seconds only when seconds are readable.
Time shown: 8.02
